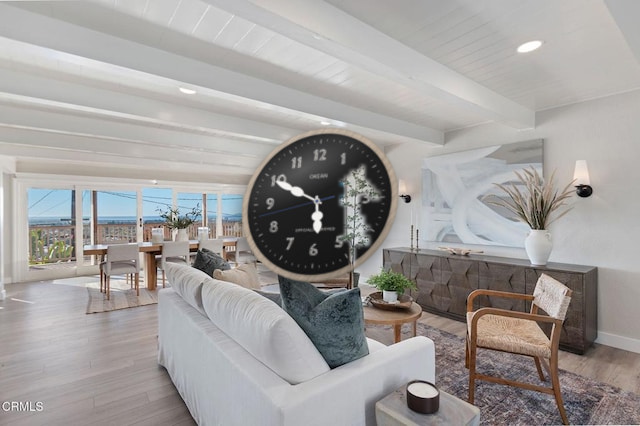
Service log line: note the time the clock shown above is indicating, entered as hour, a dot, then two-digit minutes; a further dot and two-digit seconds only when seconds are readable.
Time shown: 5.49.43
